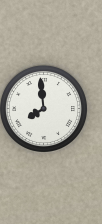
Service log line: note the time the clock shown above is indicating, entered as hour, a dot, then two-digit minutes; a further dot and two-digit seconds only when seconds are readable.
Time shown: 7.59
